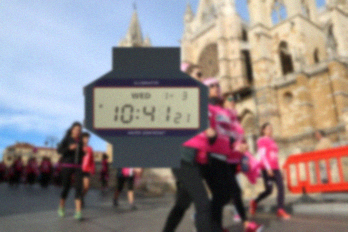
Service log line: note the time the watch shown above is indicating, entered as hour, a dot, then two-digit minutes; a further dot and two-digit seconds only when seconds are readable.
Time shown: 10.41
